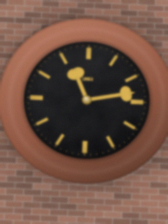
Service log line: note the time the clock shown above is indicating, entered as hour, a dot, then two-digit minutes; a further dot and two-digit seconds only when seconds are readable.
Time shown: 11.13
